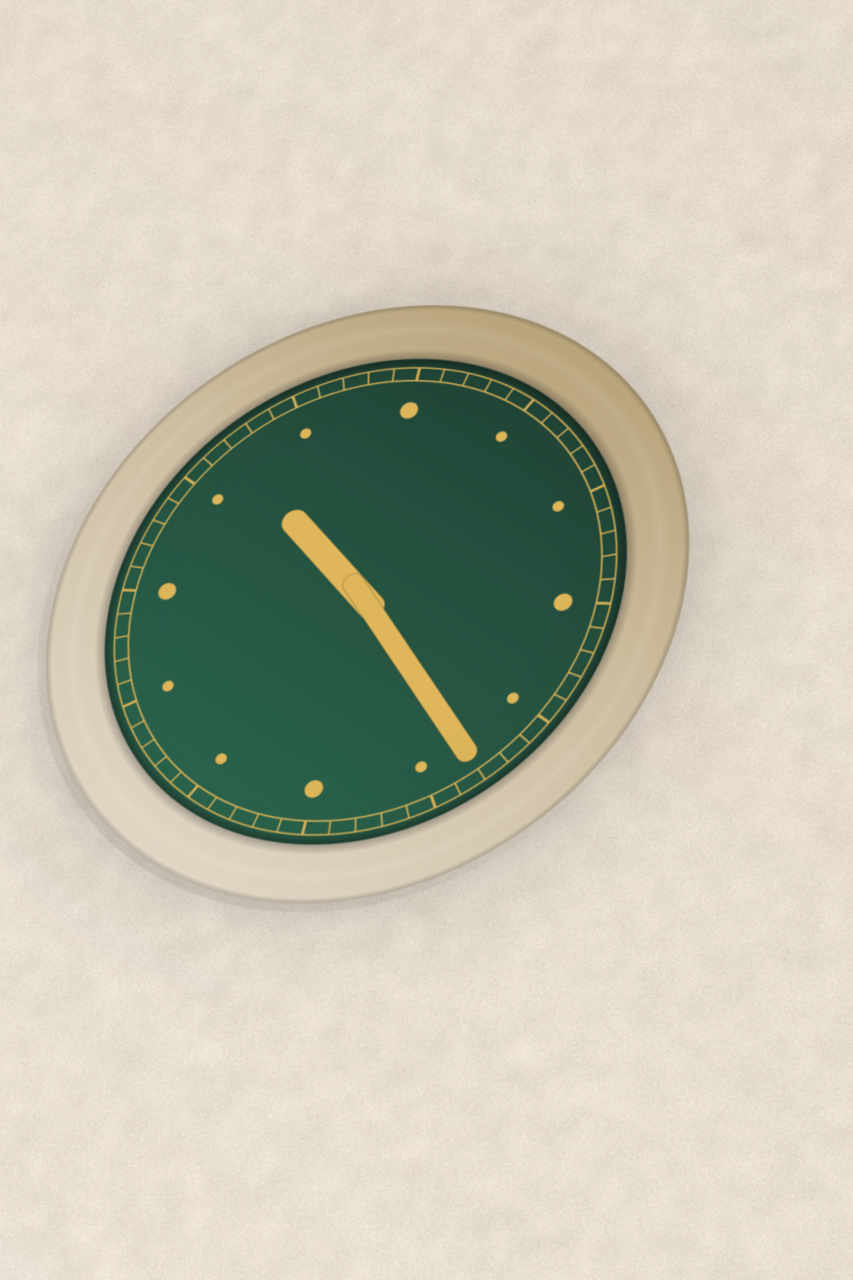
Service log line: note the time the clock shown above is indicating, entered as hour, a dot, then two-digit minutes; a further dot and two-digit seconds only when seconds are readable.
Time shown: 10.23
